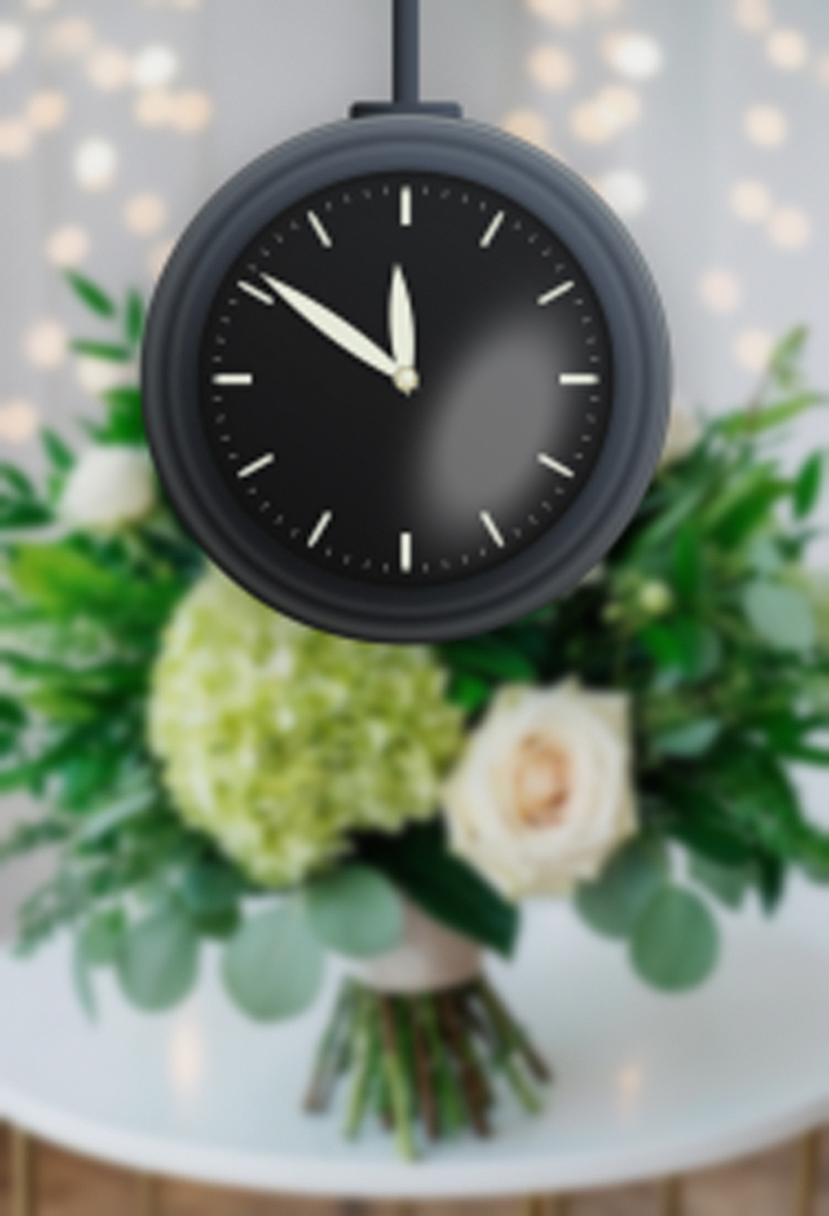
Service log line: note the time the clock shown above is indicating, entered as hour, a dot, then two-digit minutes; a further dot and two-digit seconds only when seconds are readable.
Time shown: 11.51
